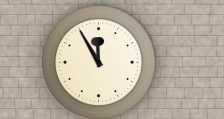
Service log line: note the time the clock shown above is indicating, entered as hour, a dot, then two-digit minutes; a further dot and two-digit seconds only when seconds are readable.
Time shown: 11.55
